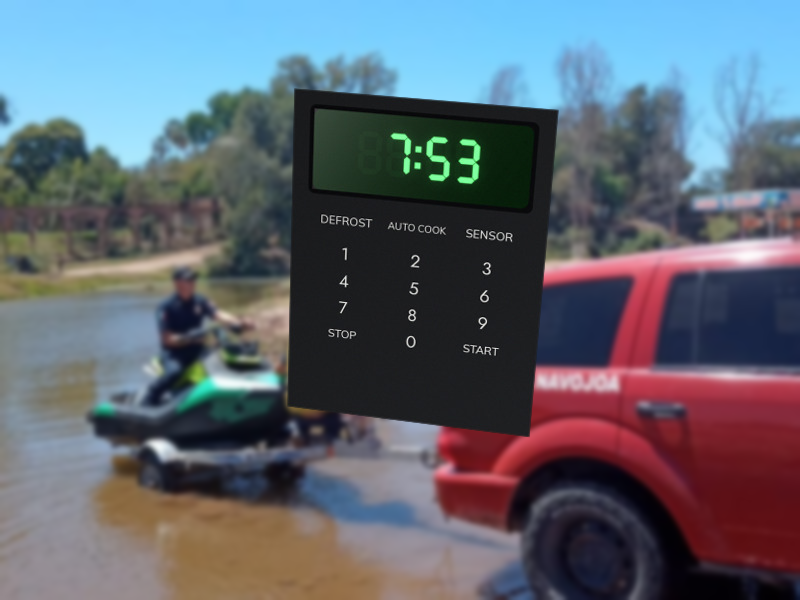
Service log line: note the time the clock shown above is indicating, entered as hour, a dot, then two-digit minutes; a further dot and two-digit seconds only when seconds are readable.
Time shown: 7.53
